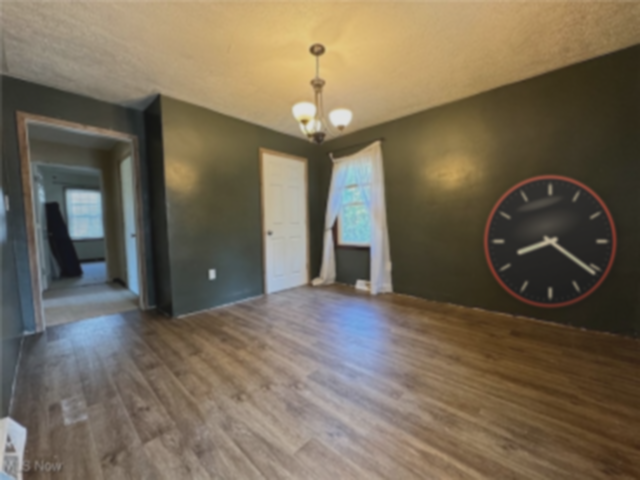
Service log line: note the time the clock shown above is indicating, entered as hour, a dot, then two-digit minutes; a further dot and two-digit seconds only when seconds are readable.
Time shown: 8.21
